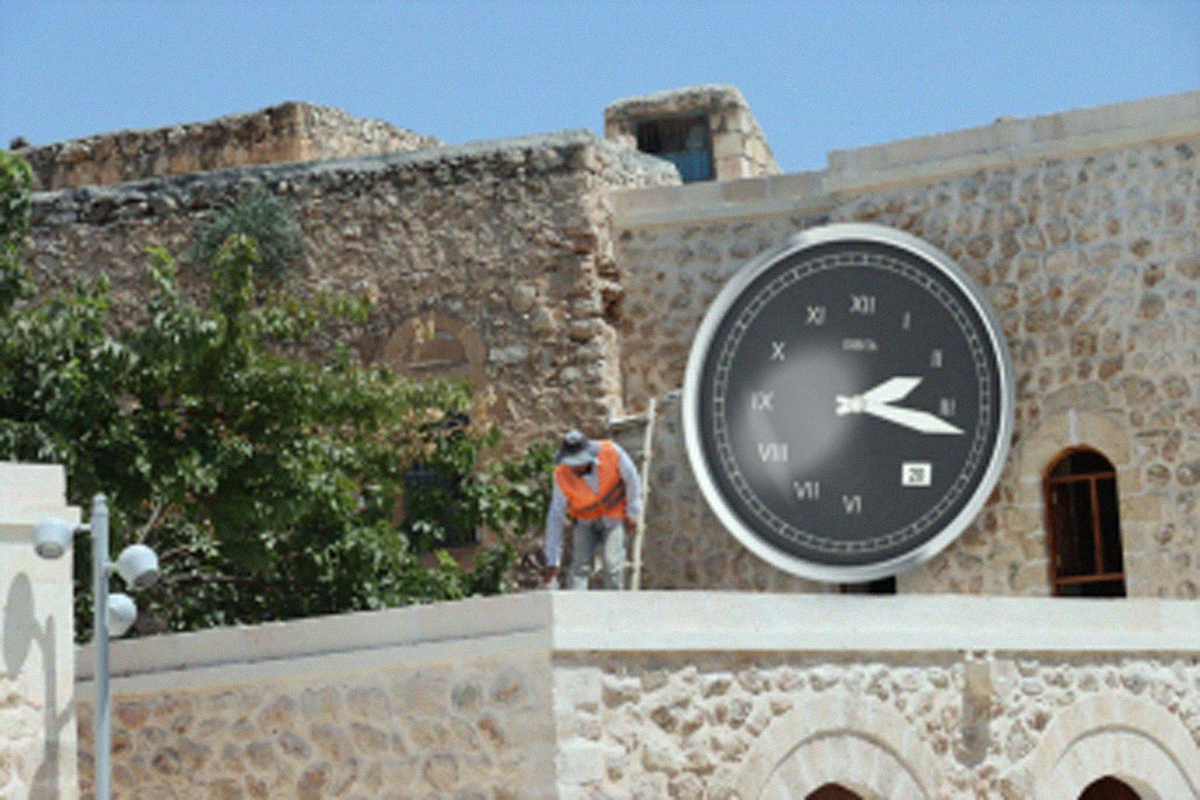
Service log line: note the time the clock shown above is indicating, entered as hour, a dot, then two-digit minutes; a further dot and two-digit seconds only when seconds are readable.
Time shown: 2.17
